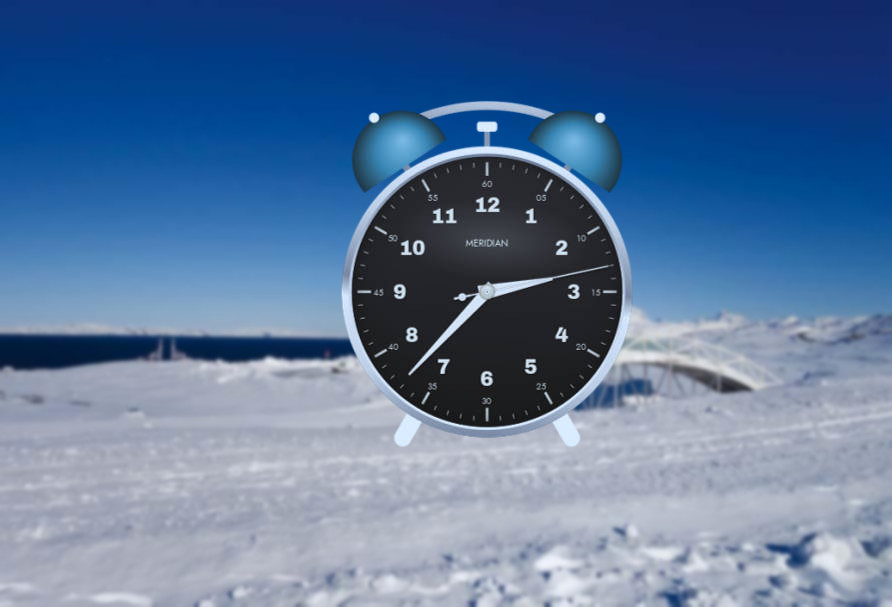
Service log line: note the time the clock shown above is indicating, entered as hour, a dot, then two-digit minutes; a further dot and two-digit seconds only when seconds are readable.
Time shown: 2.37.13
